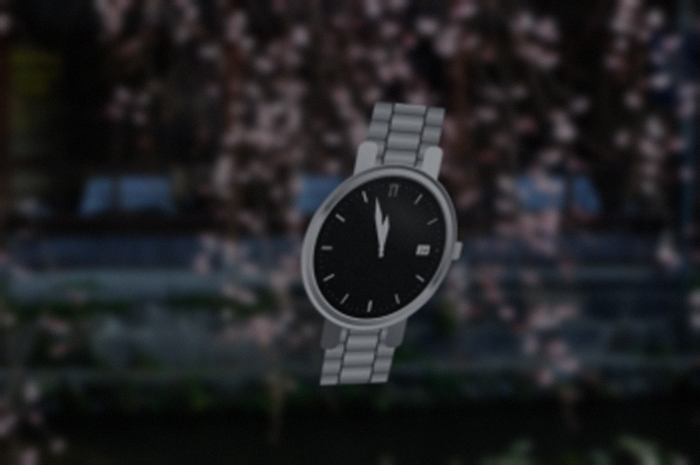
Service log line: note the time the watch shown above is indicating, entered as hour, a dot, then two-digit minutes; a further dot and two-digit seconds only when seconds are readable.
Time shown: 11.57
